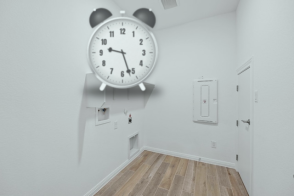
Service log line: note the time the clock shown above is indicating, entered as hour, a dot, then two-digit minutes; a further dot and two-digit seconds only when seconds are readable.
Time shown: 9.27
